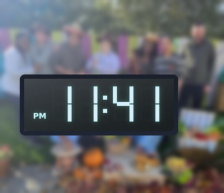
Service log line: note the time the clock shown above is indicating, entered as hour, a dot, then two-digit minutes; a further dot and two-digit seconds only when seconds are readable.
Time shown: 11.41
